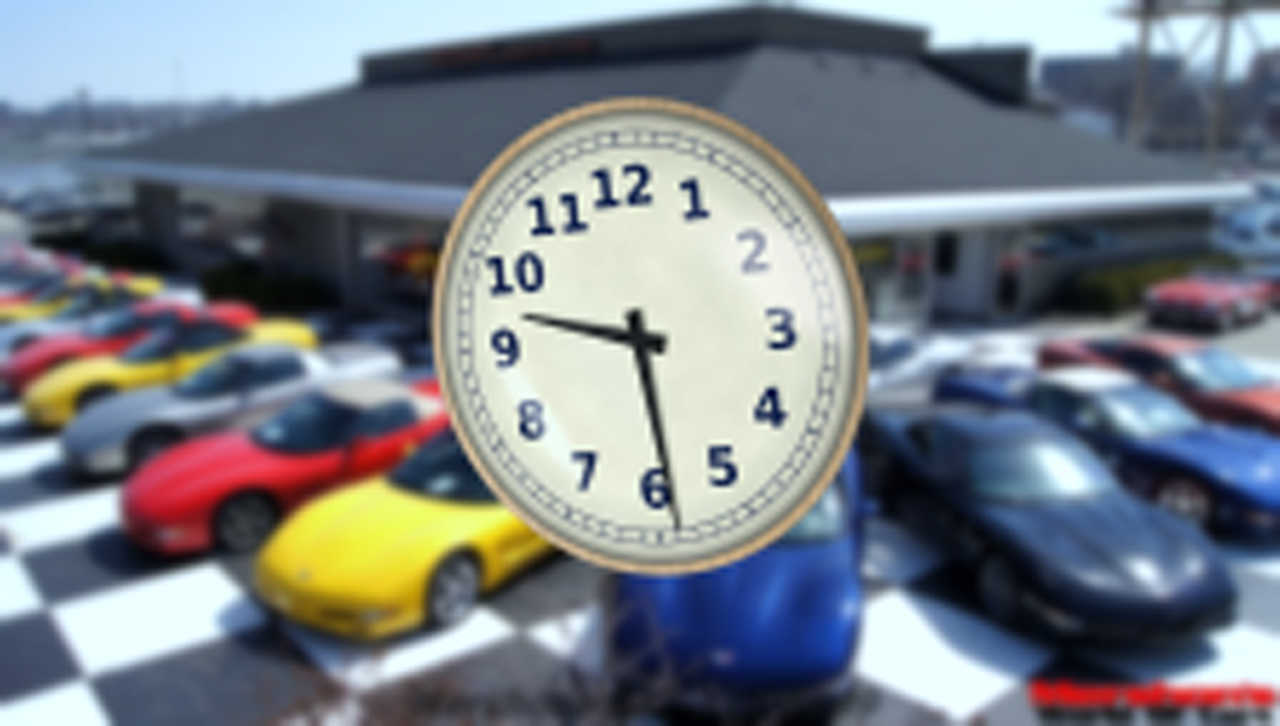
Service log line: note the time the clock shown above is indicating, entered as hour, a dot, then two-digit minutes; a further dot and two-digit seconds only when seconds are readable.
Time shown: 9.29
